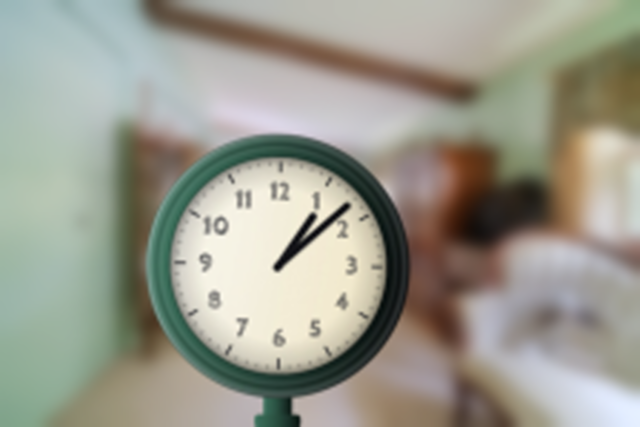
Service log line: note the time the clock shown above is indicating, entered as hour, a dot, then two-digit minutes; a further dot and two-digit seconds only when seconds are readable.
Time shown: 1.08
